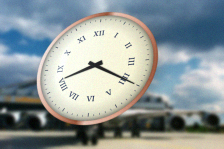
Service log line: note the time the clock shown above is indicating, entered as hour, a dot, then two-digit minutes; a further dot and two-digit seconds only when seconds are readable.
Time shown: 8.20
